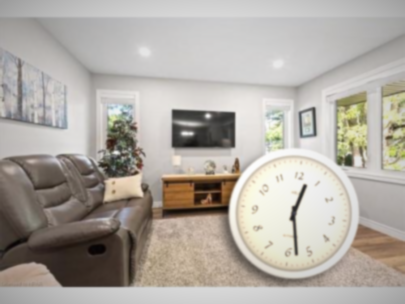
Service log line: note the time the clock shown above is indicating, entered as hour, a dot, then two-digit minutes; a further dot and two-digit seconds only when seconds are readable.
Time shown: 12.28
